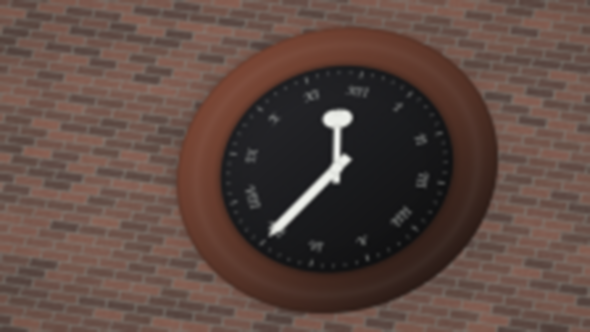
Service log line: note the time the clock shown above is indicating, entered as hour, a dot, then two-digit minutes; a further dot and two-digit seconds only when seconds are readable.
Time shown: 11.35
